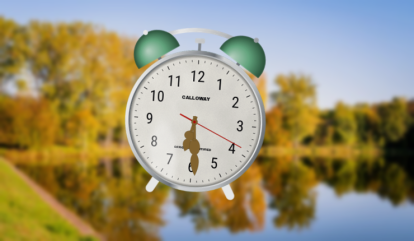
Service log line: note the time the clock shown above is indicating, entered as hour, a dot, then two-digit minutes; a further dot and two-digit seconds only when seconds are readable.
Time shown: 6.29.19
